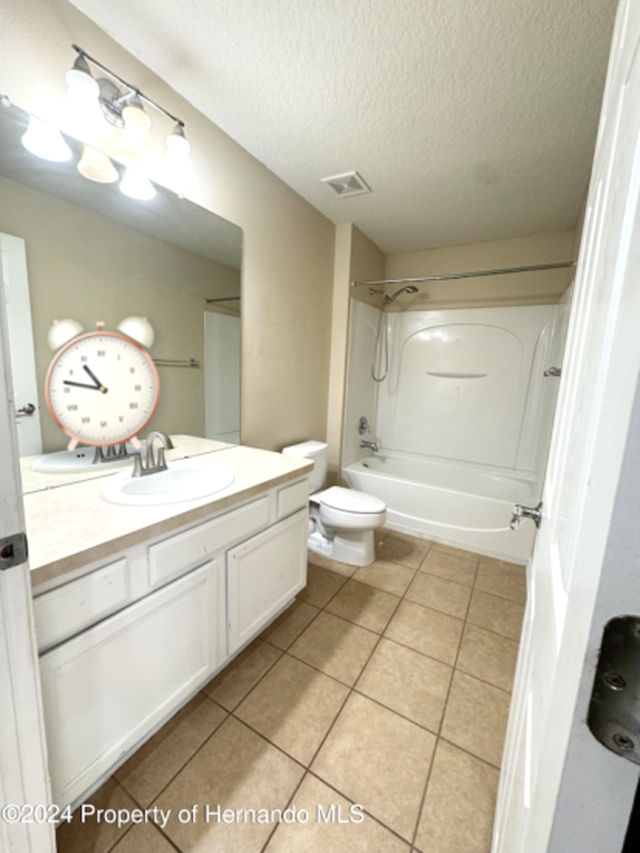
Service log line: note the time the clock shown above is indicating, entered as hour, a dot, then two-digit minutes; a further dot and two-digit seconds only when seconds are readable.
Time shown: 10.47
